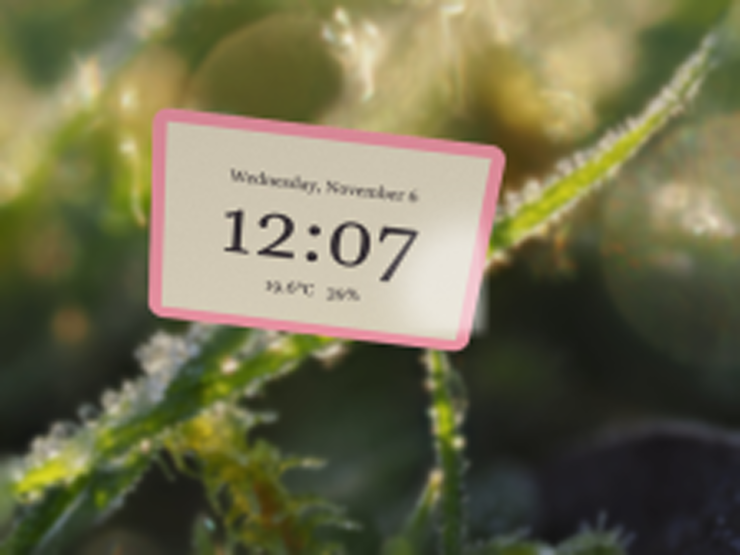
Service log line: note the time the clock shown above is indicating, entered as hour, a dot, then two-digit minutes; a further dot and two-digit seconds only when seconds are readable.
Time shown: 12.07
